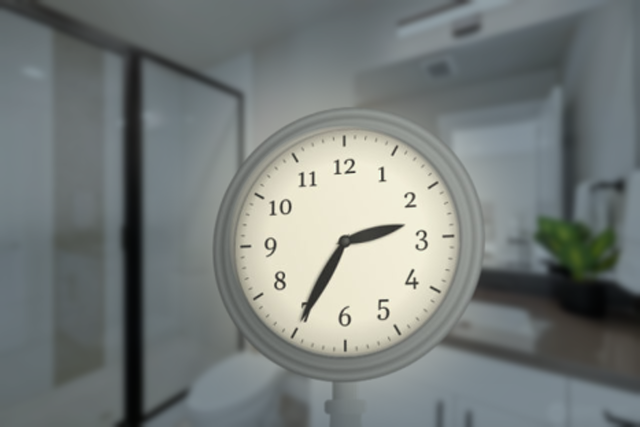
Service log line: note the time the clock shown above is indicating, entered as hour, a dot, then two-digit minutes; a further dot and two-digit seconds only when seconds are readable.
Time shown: 2.35
